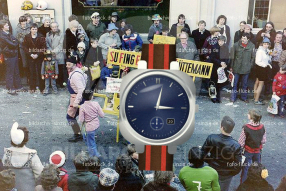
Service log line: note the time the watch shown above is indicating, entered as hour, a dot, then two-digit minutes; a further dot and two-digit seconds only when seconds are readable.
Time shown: 3.02
